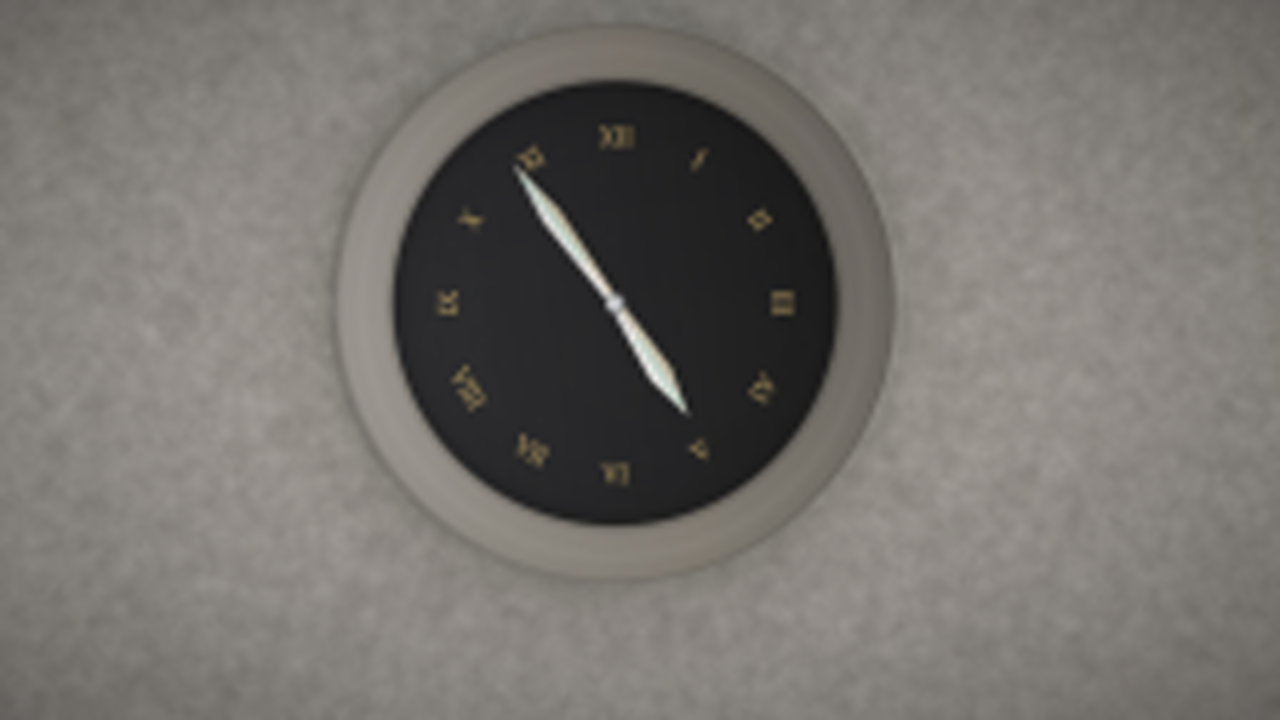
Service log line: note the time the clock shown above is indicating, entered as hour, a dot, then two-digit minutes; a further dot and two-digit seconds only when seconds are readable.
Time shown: 4.54
